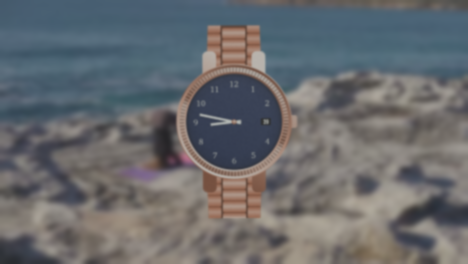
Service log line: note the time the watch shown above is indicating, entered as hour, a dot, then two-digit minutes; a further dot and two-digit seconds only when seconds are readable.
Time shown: 8.47
